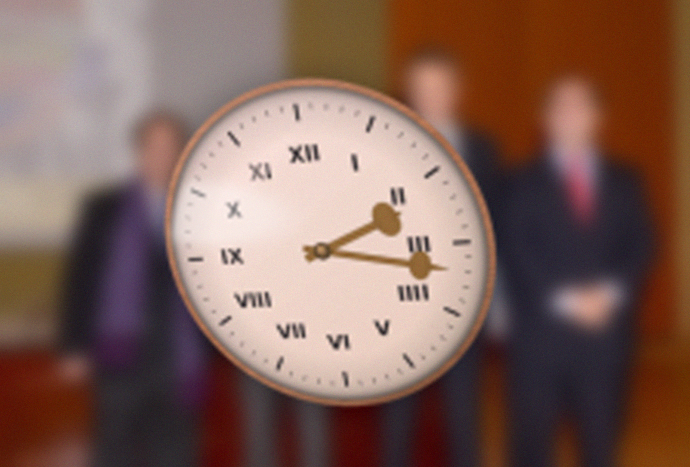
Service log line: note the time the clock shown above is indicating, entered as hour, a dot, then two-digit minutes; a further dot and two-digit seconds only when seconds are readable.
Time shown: 2.17
